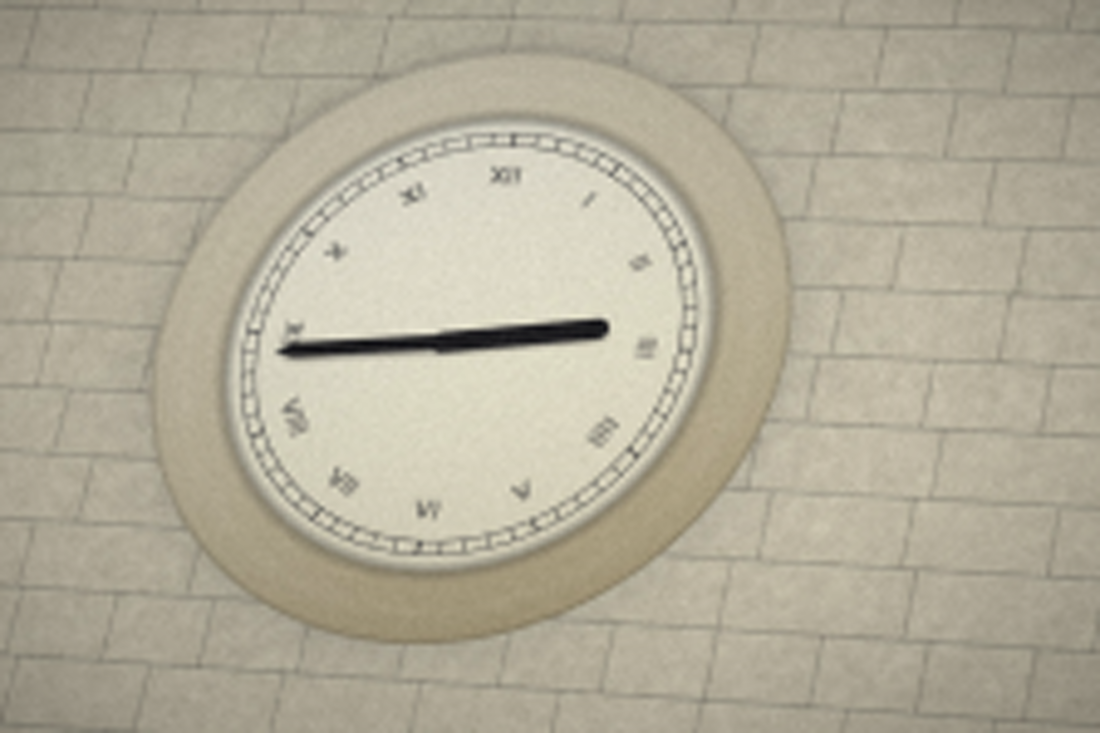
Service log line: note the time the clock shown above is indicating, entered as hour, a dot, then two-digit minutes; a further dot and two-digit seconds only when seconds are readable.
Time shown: 2.44
